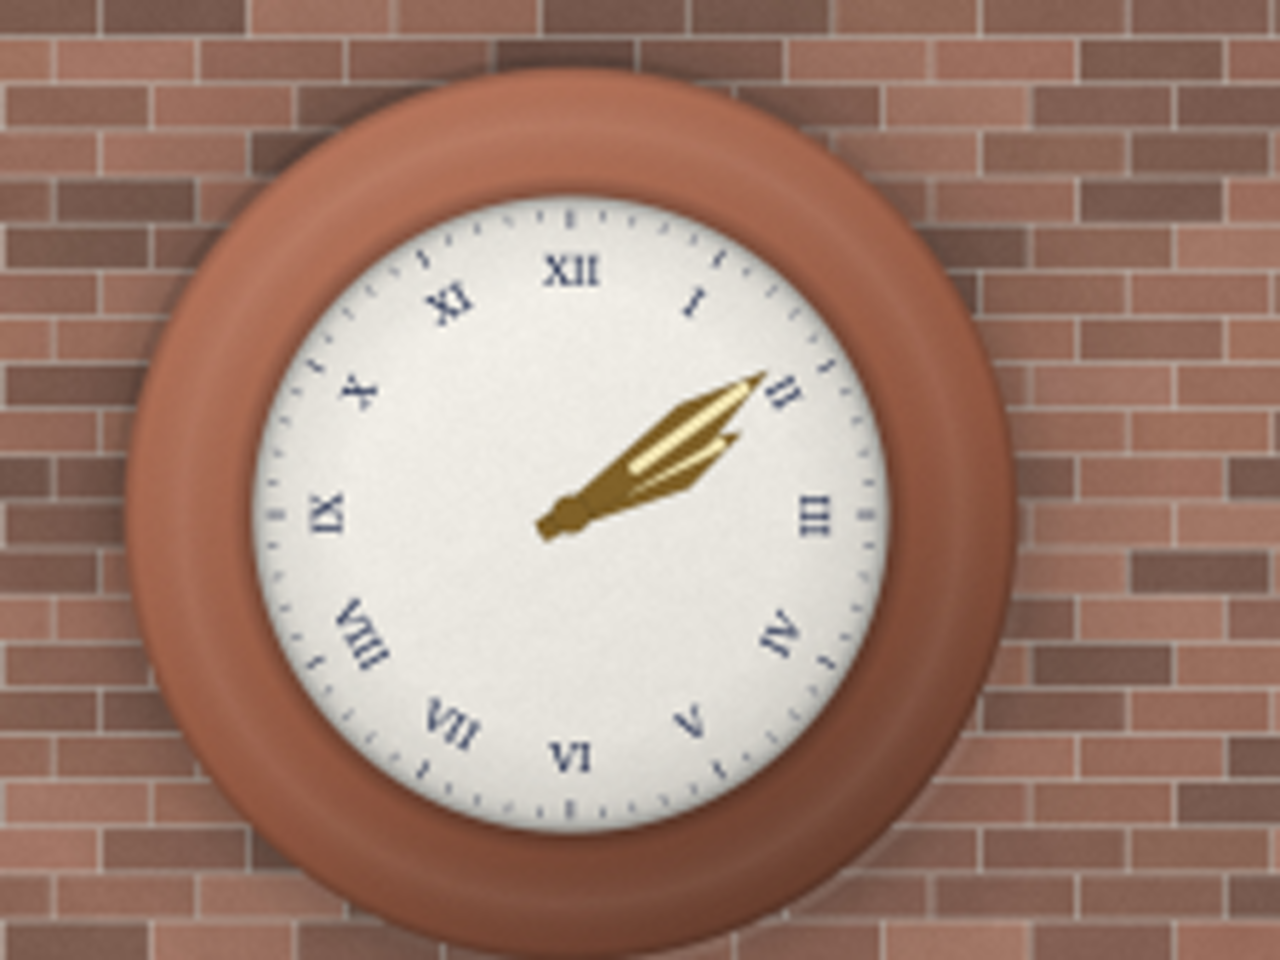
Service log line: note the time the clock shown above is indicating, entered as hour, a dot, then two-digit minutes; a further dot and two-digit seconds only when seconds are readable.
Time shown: 2.09
